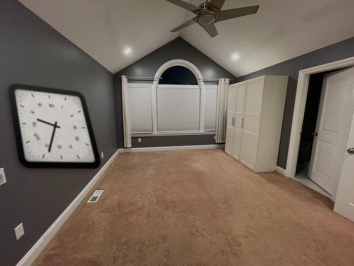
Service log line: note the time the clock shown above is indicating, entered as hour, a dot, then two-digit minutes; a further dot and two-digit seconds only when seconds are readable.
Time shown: 9.34
